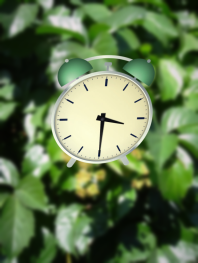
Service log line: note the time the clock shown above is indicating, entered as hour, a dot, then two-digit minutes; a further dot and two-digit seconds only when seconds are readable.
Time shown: 3.30
